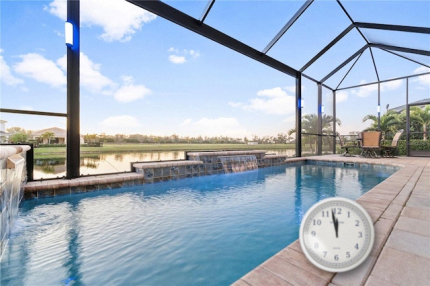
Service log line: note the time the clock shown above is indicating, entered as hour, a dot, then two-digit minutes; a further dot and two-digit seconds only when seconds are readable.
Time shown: 11.58
